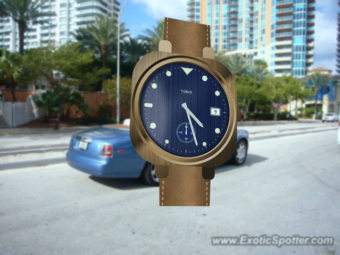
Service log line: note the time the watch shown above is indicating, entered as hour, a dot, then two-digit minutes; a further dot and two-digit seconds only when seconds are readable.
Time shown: 4.27
